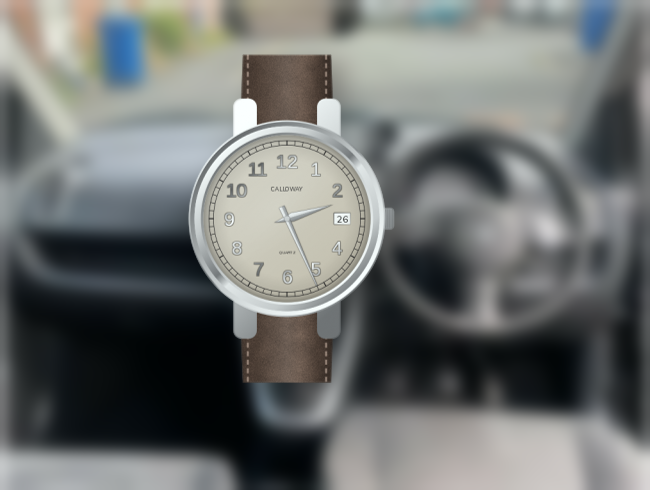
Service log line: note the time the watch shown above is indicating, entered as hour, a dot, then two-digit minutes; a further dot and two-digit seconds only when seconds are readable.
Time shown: 2.26
